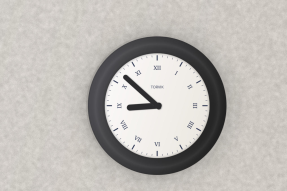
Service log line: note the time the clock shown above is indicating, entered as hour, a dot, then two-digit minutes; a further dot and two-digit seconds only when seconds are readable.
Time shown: 8.52
